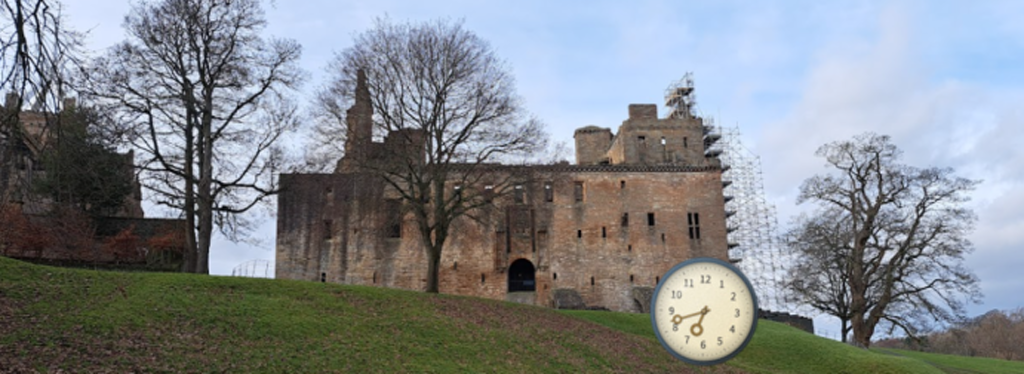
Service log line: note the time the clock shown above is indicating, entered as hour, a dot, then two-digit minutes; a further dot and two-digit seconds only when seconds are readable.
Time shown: 6.42
